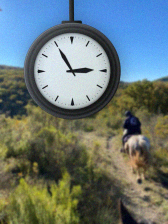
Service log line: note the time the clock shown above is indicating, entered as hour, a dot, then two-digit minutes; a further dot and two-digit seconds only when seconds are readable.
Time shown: 2.55
